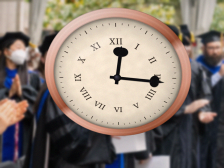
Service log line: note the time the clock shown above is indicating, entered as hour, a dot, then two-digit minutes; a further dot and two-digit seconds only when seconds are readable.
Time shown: 12.16
